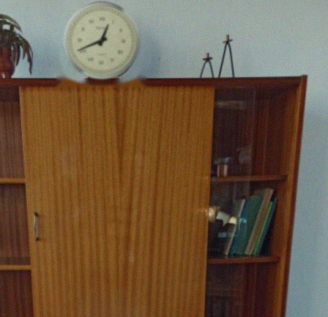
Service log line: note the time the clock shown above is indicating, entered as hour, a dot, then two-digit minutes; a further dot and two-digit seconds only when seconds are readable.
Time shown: 12.41
